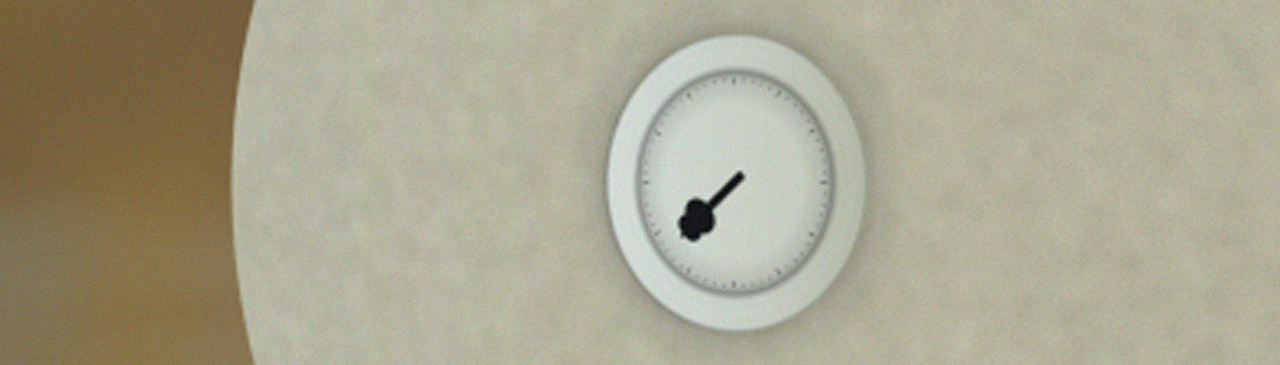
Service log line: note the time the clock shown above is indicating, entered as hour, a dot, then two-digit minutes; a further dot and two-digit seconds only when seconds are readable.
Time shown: 7.38
